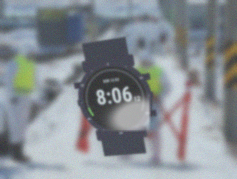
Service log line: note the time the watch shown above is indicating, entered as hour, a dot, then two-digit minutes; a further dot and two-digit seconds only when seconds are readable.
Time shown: 8.06
